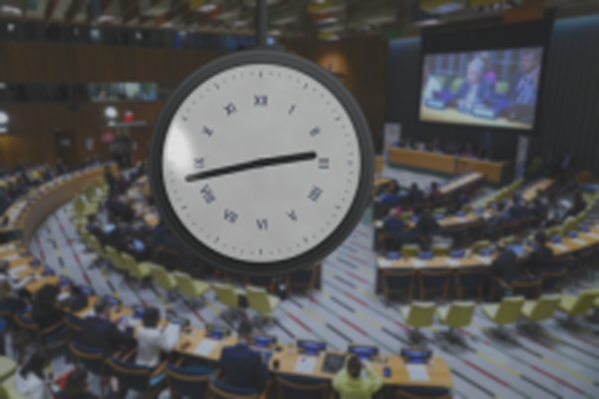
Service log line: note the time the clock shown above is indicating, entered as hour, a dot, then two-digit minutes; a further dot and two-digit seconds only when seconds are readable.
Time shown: 2.43
